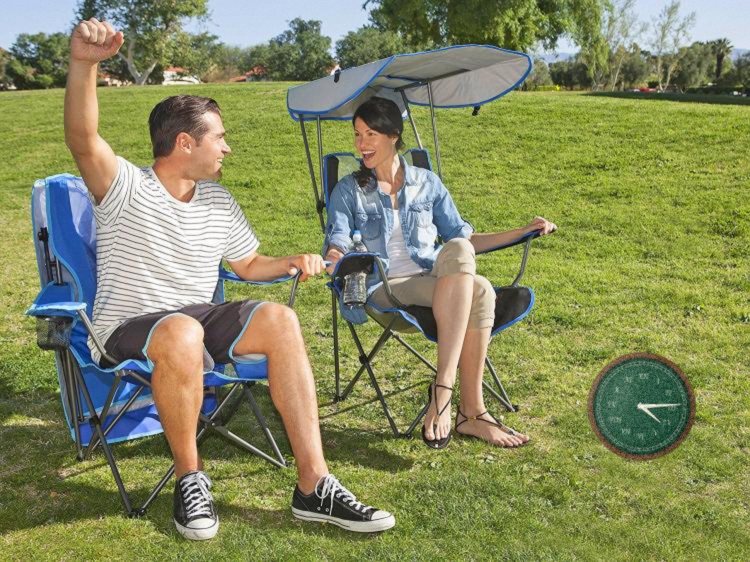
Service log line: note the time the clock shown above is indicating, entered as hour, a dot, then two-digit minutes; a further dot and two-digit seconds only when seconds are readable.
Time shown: 4.14
